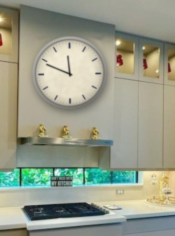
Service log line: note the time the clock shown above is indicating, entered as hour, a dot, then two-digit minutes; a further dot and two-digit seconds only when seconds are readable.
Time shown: 11.49
